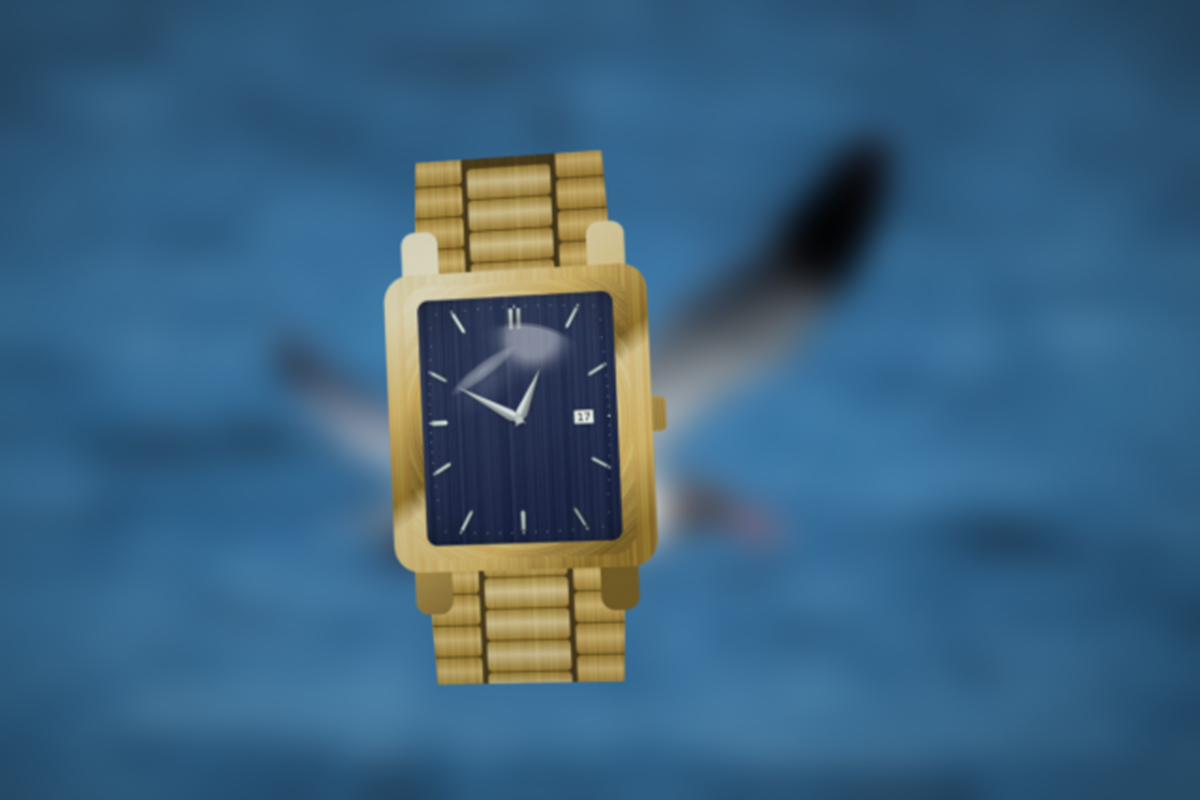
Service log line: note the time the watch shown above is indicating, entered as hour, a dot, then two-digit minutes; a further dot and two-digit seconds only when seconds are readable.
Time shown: 12.50
